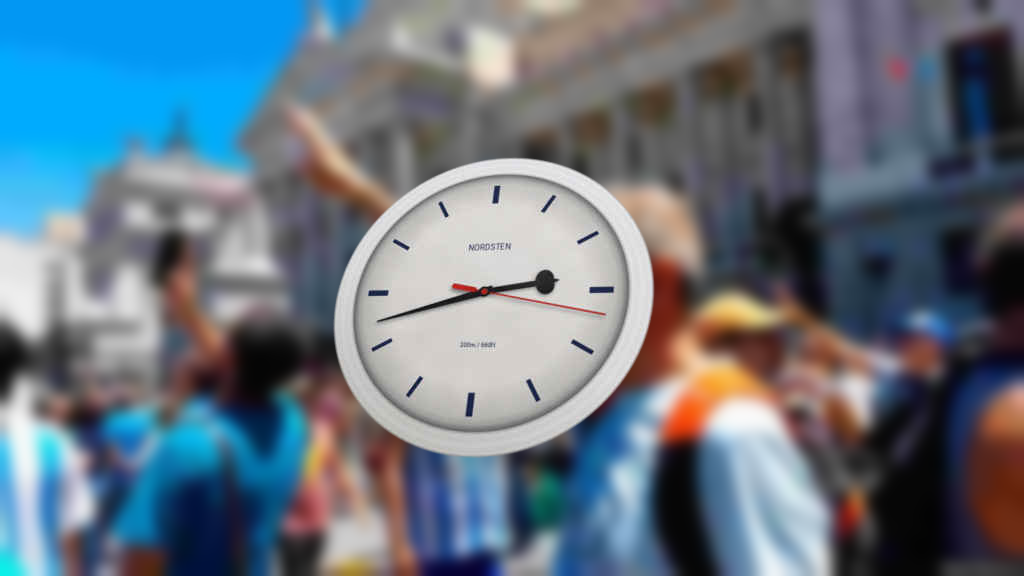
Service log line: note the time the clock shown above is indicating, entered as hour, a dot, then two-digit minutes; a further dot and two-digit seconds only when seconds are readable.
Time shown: 2.42.17
